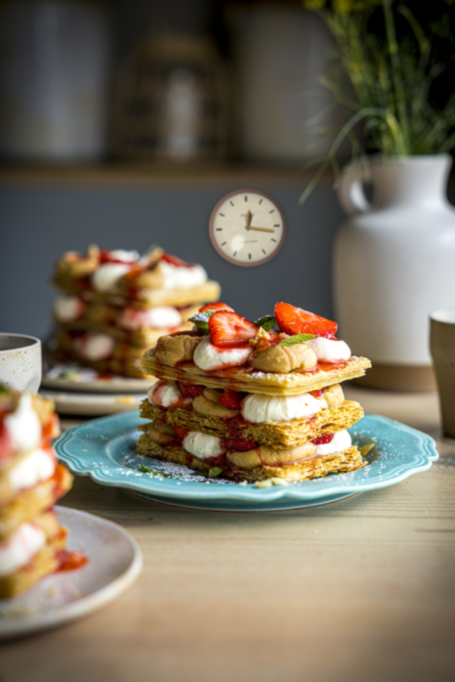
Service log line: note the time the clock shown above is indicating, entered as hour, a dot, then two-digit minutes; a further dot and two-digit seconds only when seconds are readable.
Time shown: 12.17
